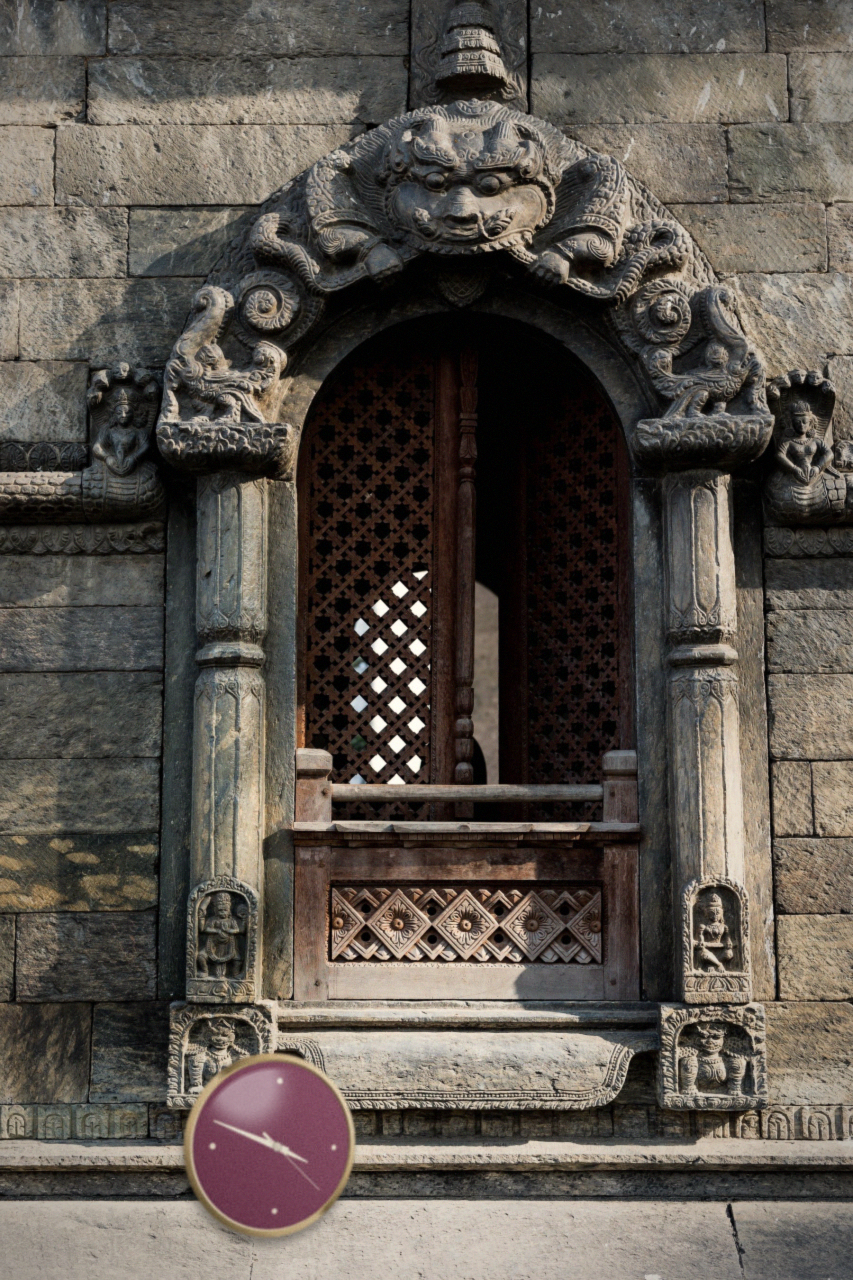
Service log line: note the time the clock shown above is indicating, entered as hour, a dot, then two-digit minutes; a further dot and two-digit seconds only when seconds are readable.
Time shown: 3.48.22
